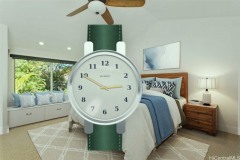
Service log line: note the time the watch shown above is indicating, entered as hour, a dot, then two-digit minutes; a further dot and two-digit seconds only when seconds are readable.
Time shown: 2.50
